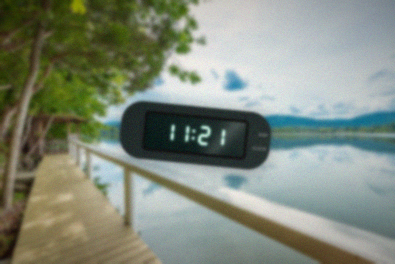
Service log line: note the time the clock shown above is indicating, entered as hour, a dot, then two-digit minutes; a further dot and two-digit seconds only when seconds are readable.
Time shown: 11.21
